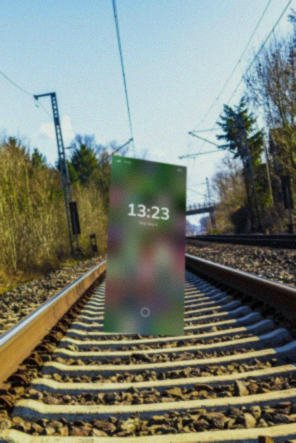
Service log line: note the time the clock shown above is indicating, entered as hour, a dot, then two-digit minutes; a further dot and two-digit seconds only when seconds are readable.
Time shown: 13.23
